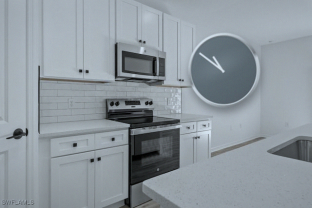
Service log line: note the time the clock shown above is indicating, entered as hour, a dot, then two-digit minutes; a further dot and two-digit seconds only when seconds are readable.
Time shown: 10.51
